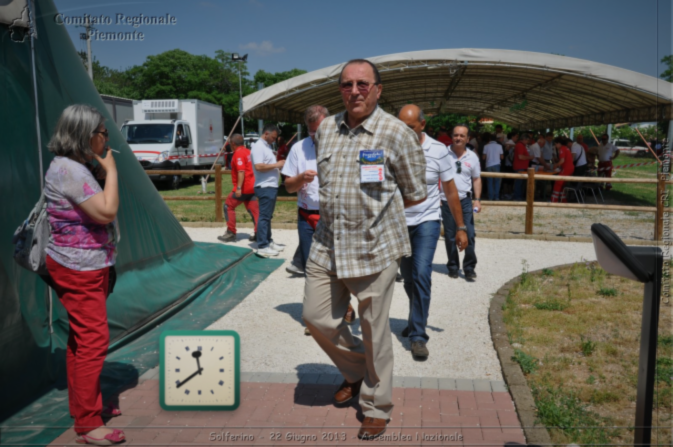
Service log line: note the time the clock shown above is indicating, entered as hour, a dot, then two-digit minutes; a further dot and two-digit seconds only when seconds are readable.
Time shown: 11.39
